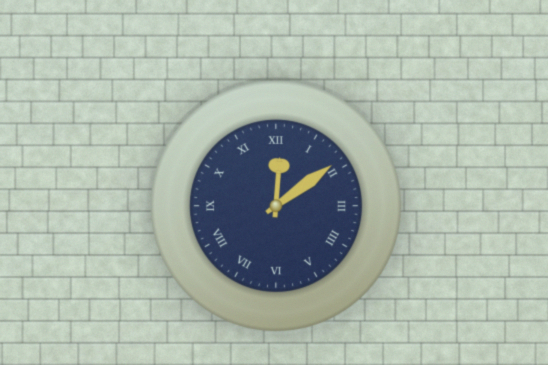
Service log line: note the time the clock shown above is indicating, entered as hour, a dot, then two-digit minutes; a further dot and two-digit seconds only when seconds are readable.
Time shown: 12.09
